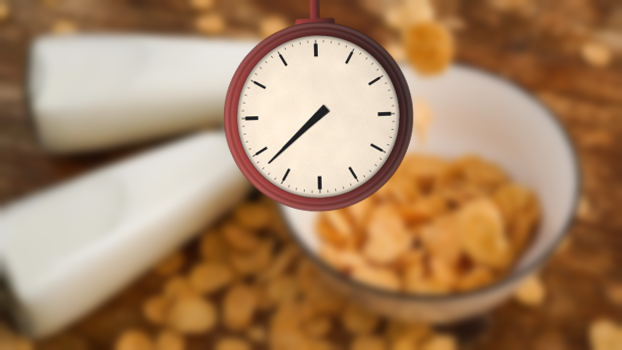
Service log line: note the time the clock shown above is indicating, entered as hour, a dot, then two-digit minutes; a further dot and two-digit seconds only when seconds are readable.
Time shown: 7.38
